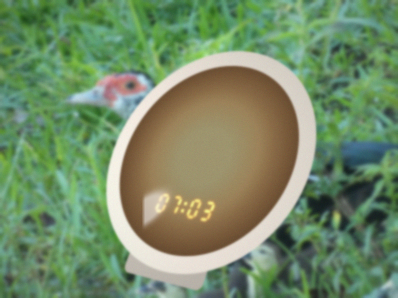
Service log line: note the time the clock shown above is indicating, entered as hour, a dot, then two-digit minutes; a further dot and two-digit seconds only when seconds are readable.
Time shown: 7.03
